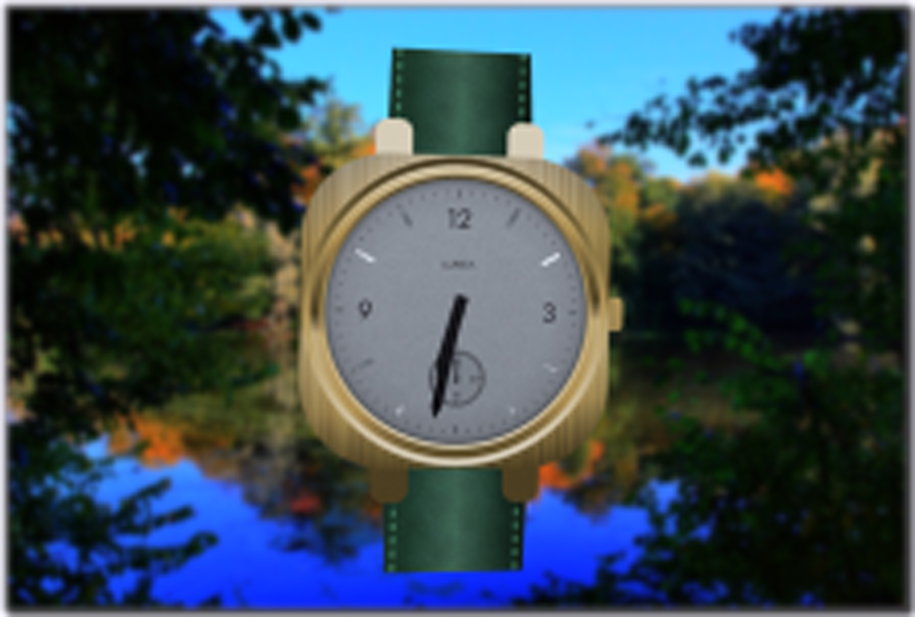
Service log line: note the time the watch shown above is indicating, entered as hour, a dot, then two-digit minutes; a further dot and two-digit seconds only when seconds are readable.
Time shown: 6.32
